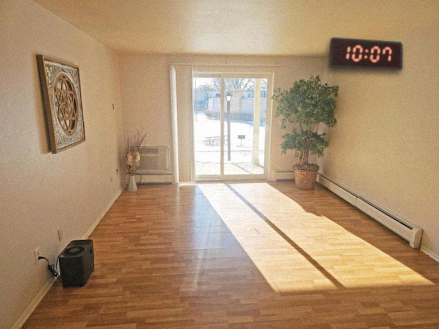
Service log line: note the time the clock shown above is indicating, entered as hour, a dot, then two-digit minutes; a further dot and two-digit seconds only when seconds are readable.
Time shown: 10.07
